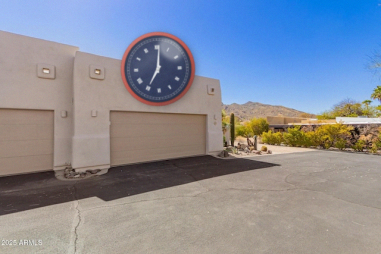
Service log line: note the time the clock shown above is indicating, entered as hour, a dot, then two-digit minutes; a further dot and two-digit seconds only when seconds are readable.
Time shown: 7.01
